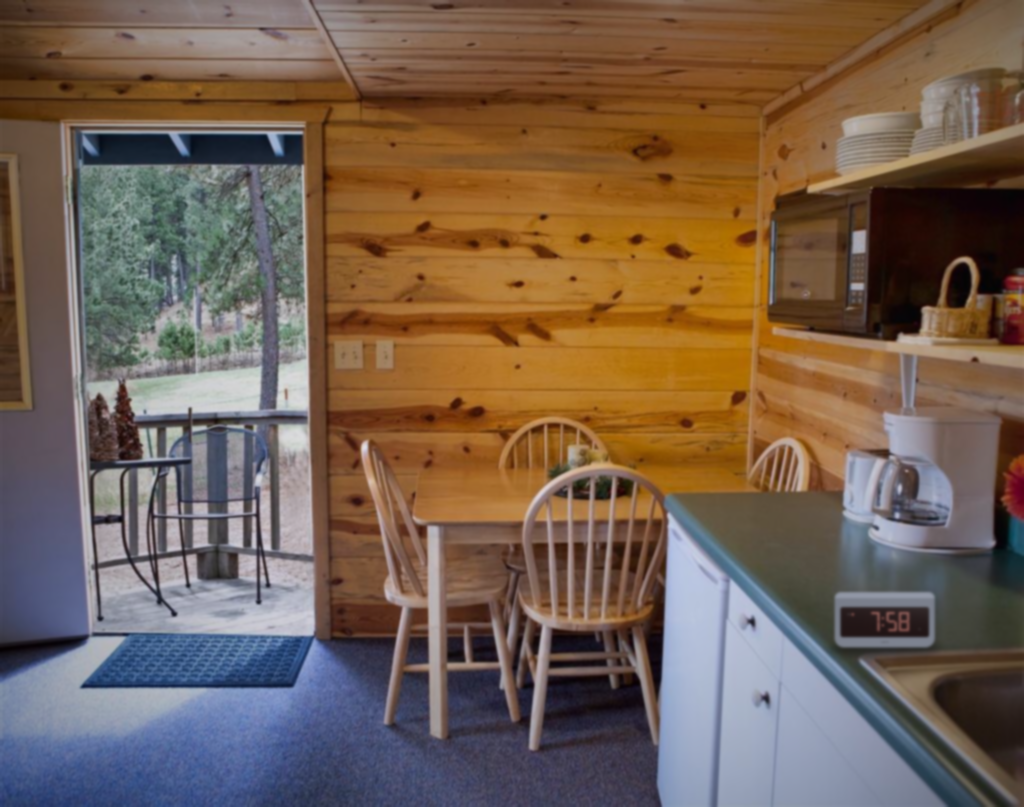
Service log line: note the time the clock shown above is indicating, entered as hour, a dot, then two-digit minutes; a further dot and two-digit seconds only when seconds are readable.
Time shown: 7.58
